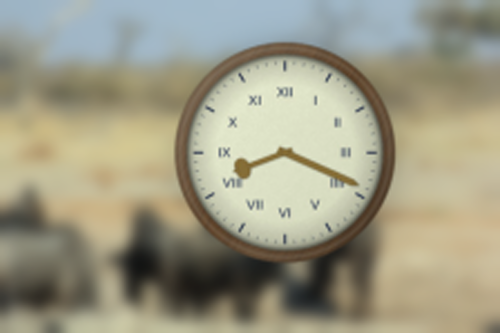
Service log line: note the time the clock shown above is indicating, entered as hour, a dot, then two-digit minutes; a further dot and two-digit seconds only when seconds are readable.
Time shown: 8.19
